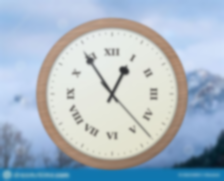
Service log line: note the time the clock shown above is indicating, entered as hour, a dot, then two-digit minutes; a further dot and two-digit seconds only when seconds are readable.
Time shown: 12.54.23
